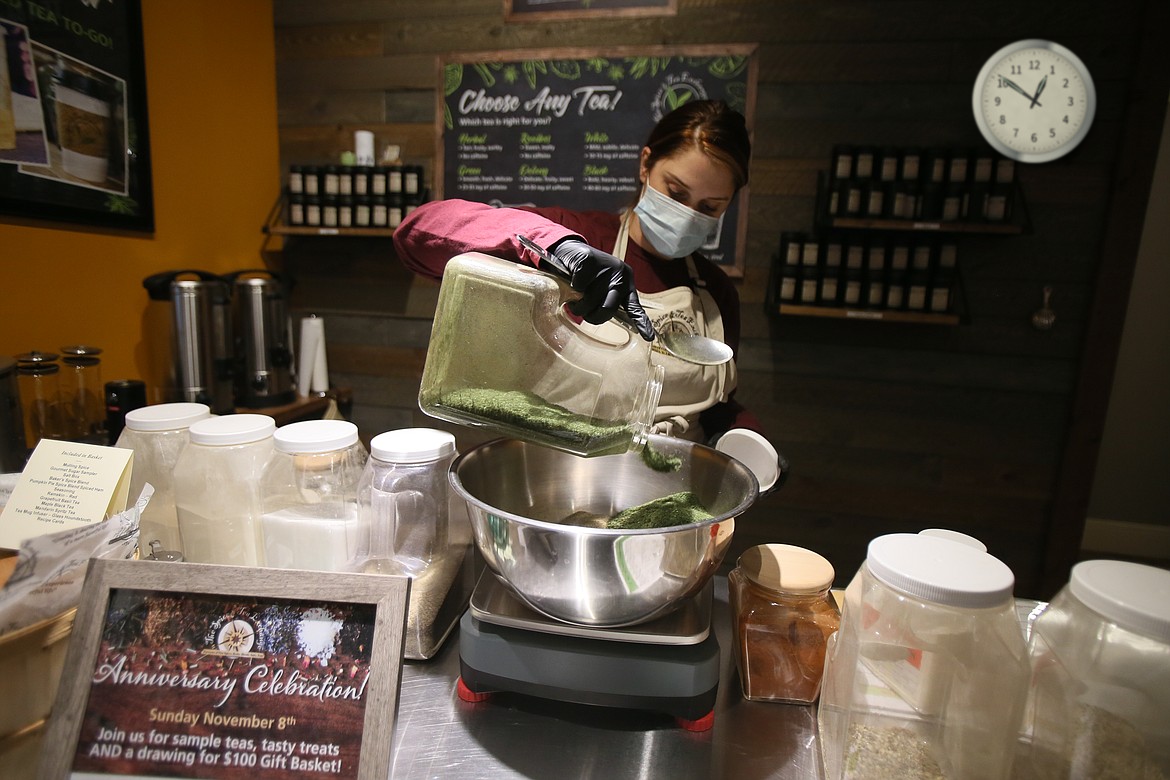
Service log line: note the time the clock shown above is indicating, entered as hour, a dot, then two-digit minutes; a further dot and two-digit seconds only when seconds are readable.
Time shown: 12.51
